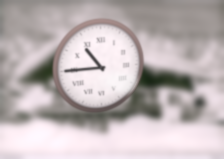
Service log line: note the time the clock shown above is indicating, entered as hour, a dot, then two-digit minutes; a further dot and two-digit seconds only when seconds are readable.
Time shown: 10.45
